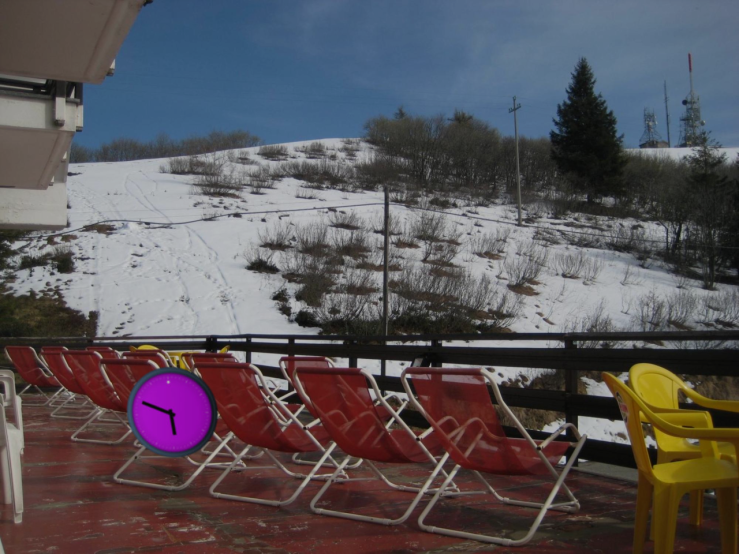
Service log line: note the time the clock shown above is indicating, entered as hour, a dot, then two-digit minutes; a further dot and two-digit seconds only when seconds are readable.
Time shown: 5.49
